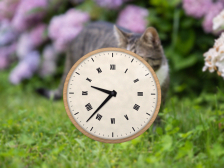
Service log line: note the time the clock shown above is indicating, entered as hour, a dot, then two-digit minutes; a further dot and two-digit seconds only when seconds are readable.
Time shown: 9.37
